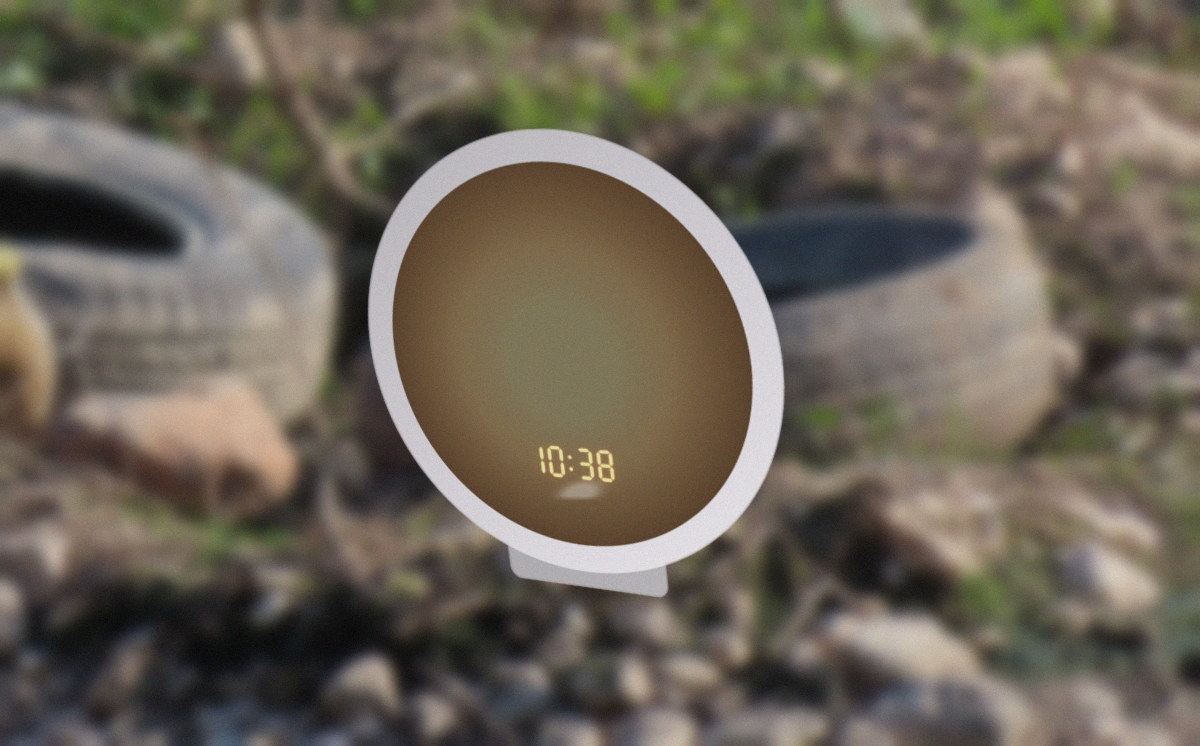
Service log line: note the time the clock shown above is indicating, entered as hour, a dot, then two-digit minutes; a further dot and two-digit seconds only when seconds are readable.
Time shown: 10.38
